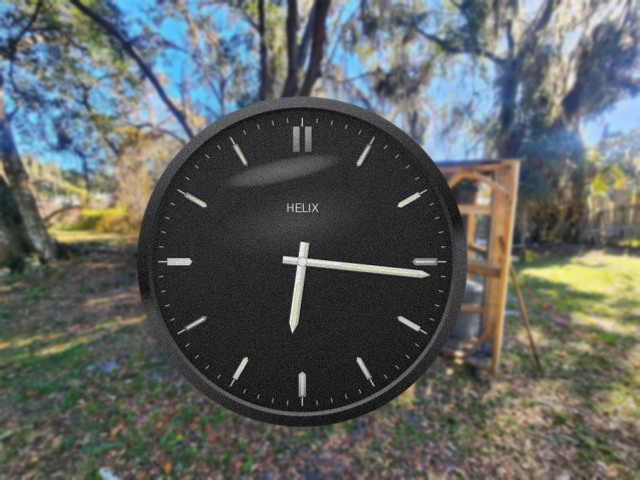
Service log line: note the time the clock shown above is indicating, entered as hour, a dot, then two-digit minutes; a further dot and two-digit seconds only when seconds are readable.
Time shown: 6.16
